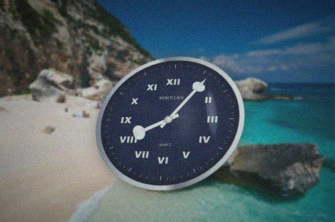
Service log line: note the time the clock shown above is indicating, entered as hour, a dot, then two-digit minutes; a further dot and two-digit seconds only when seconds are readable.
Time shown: 8.06
